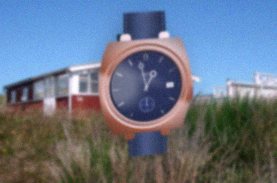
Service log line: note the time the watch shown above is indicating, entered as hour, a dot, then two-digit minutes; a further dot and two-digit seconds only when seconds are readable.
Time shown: 12.58
